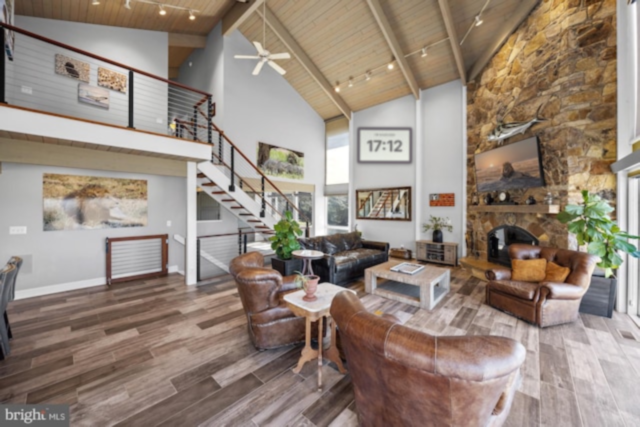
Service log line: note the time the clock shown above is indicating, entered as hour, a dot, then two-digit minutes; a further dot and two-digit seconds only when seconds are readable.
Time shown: 17.12
